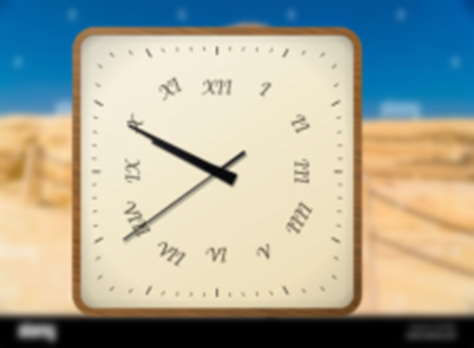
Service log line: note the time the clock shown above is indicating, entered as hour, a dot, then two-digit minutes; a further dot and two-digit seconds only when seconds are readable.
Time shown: 9.49.39
